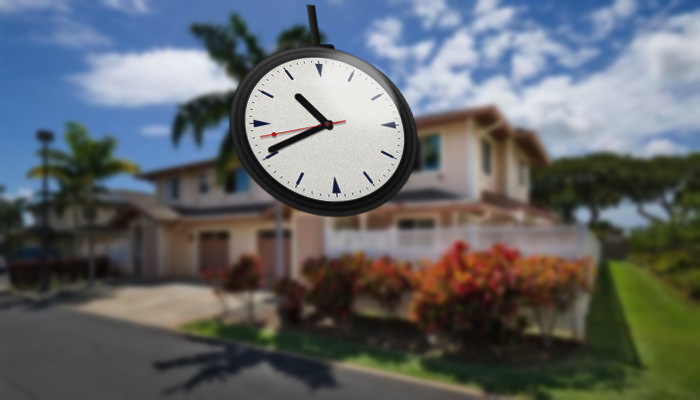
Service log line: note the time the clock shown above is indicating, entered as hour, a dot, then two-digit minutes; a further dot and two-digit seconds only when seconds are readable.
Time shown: 10.40.43
